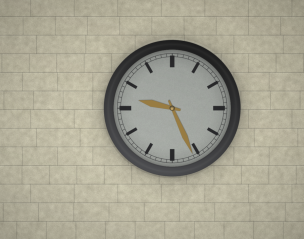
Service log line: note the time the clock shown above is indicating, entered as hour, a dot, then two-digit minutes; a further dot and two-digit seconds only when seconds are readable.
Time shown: 9.26
